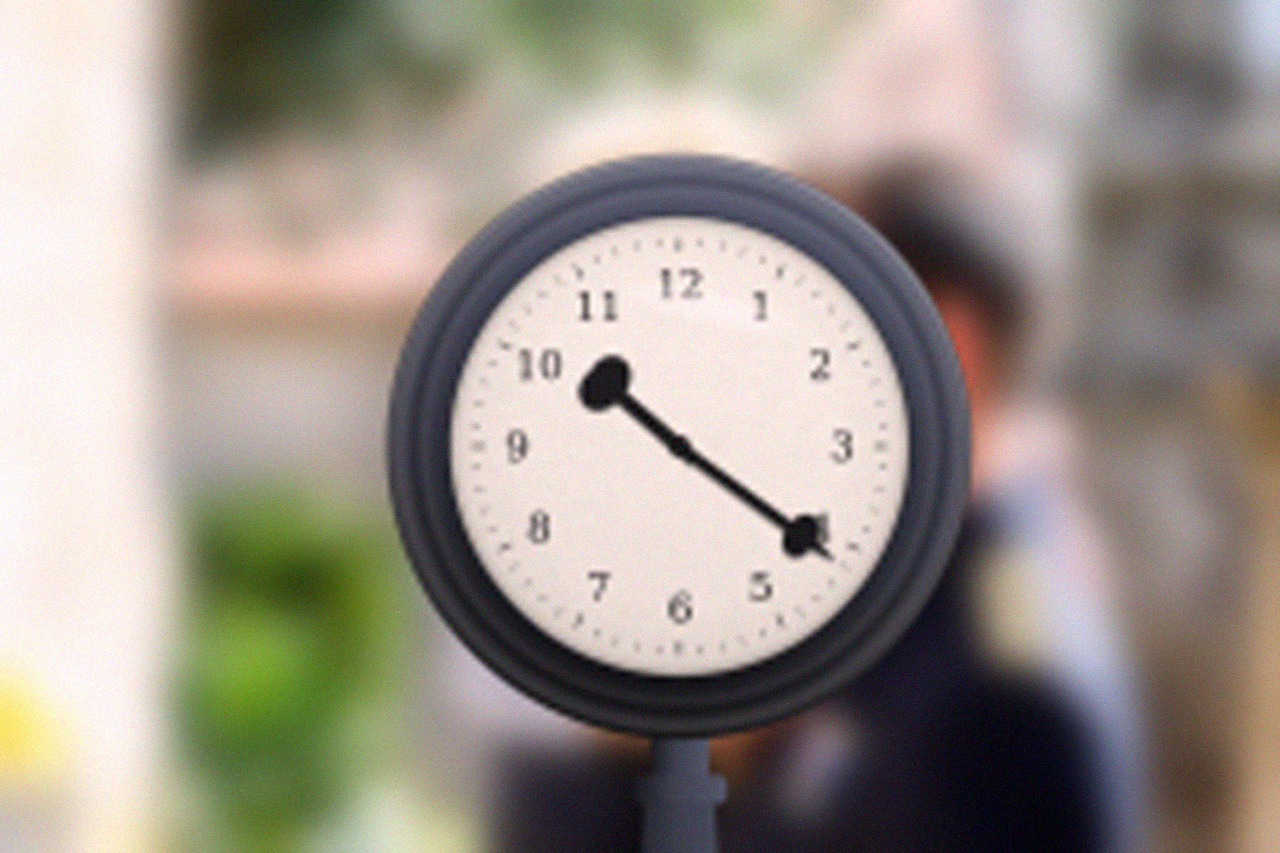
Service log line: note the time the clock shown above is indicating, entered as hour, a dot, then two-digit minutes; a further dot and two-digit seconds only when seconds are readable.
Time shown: 10.21
